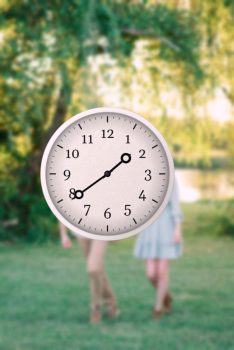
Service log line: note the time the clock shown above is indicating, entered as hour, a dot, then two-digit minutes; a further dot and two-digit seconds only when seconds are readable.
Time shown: 1.39
